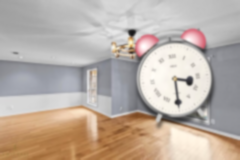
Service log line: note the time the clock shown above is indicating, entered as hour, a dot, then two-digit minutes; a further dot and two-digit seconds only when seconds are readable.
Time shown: 3.30
